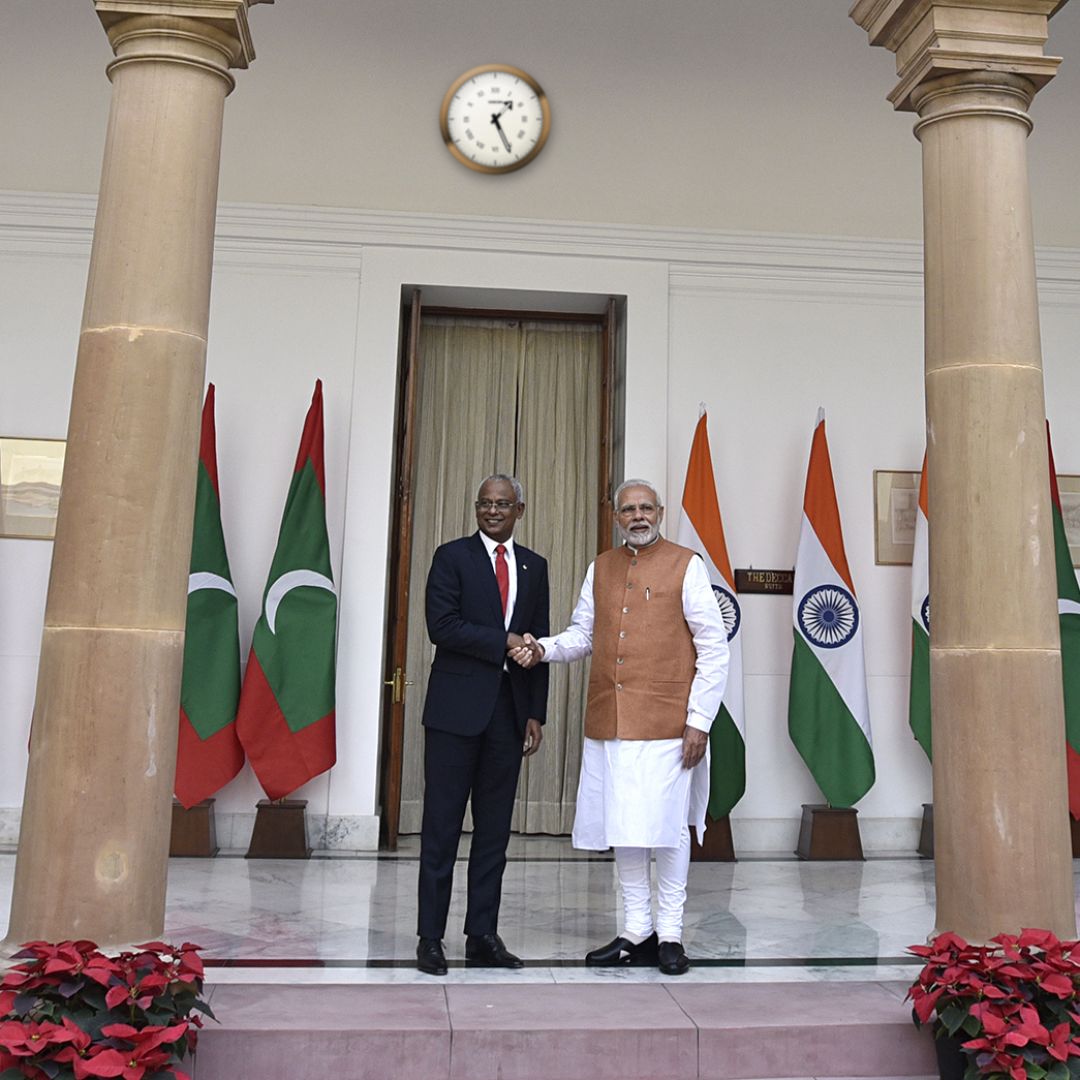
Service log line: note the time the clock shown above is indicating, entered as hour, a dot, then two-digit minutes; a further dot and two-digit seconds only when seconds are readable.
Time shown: 1.26
